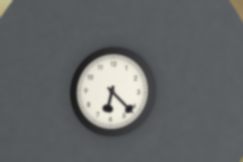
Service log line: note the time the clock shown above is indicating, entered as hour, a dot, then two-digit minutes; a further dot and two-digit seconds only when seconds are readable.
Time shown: 6.22
